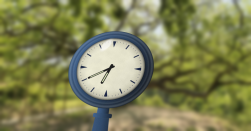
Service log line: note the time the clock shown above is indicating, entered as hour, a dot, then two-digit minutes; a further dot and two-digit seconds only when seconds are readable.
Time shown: 6.40
